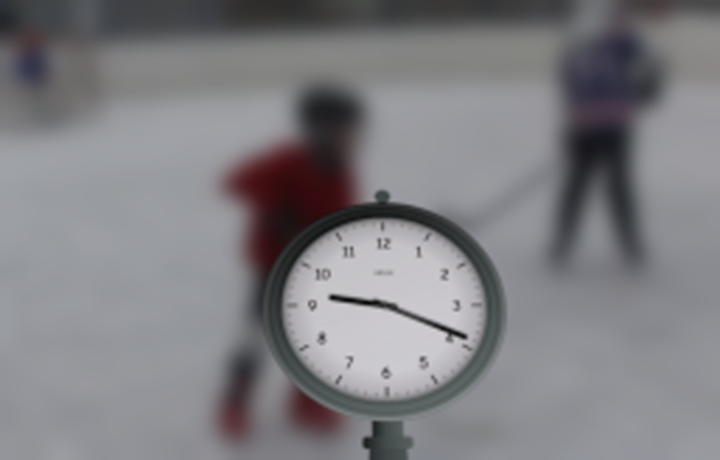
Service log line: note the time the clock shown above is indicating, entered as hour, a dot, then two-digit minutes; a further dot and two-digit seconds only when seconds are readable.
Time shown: 9.19
